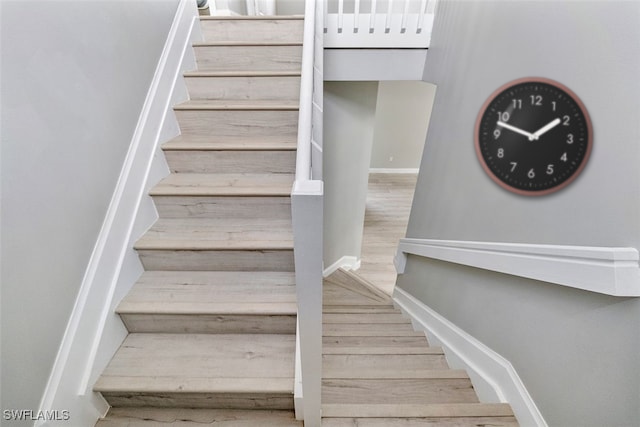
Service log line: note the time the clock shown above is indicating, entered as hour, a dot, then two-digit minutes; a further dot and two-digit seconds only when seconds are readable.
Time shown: 1.48
